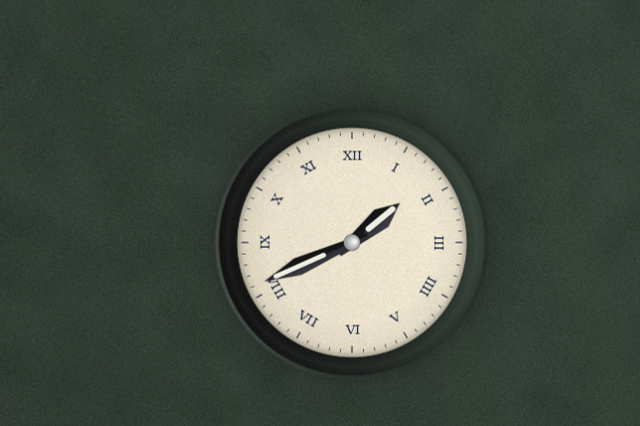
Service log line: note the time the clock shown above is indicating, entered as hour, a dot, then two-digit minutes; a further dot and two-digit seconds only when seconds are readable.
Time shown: 1.41
